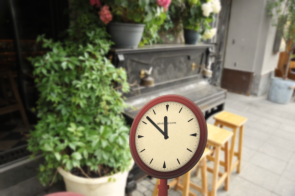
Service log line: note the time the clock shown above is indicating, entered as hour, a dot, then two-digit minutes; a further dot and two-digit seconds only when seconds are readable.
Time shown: 11.52
